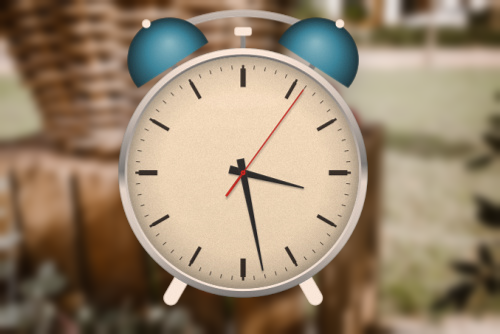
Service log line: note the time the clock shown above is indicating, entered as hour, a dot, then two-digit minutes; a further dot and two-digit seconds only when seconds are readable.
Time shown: 3.28.06
